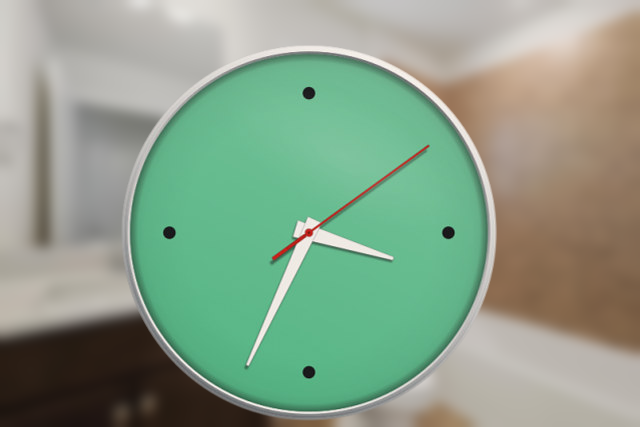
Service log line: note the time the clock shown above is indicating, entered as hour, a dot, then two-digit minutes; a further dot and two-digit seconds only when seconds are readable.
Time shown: 3.34.09
